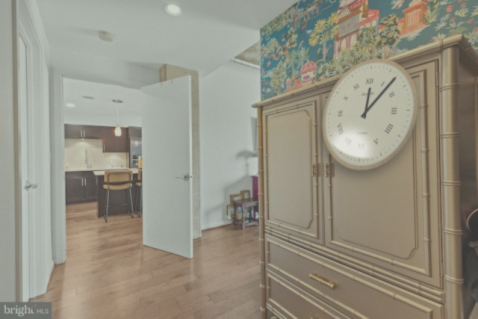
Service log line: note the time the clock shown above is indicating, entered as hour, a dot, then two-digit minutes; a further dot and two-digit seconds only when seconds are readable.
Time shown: 12.07
